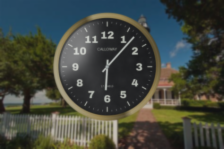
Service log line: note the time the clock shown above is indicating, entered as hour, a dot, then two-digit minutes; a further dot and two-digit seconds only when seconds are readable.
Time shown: 6.07
